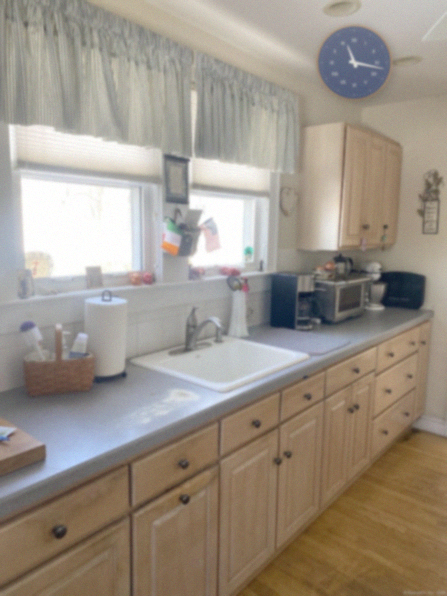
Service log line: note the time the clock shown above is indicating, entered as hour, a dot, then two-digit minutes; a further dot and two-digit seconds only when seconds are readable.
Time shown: 11.17
